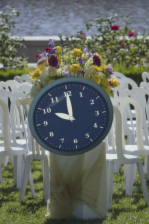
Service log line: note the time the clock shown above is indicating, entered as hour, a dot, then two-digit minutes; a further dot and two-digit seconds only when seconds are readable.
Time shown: 10.00
